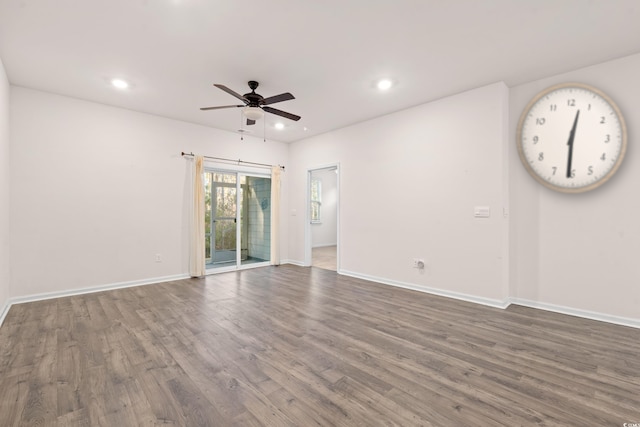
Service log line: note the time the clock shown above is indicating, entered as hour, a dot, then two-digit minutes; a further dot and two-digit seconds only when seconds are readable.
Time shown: 12.31
